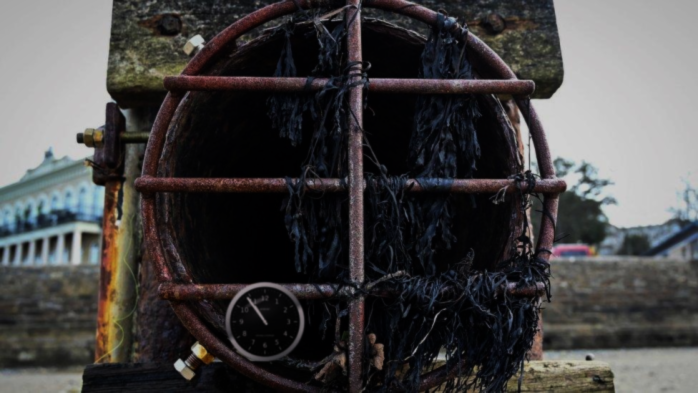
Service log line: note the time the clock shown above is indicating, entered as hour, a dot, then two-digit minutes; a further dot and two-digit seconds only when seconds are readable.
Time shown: 10.54
